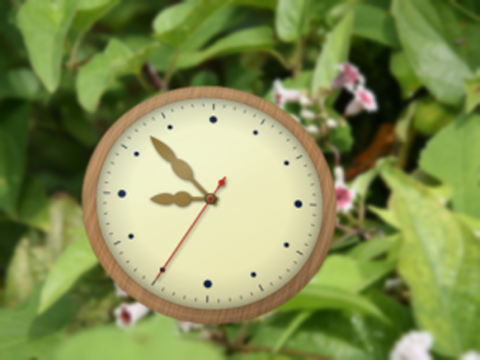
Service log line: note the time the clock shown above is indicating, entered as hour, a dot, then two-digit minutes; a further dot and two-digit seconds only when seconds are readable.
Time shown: 8.52.35
